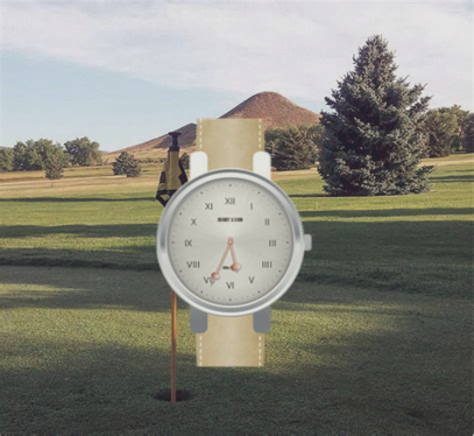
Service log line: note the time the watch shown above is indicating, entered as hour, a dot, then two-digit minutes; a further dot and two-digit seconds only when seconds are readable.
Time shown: 5.34
